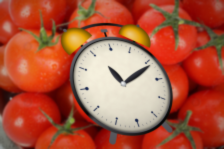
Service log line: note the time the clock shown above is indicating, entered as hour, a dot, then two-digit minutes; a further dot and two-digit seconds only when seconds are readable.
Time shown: 11.11
